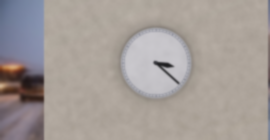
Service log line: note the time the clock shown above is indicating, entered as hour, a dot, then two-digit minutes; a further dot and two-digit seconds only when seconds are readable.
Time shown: 3.22
